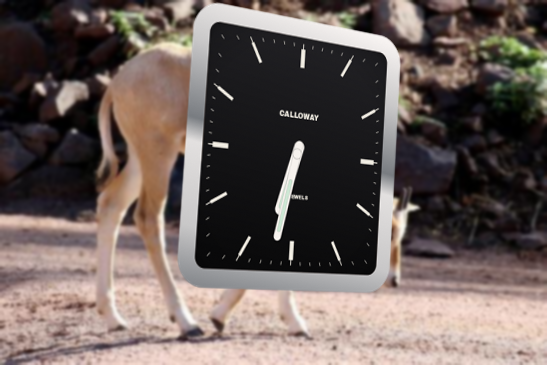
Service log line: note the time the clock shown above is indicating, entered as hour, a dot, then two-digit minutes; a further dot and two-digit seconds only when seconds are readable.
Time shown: 6.32
